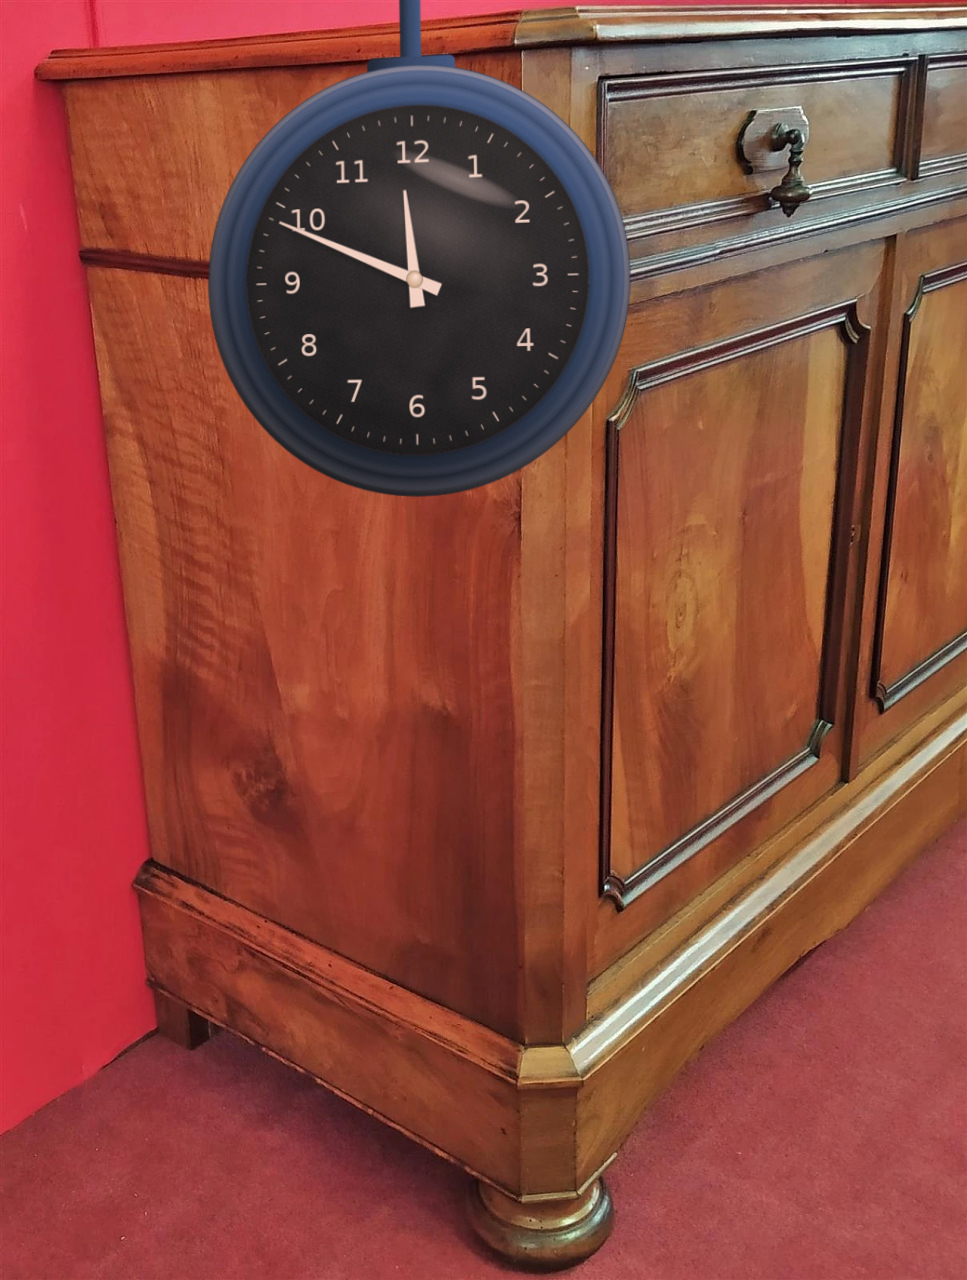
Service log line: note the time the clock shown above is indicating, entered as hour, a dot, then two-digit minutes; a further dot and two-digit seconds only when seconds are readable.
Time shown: 11.49
